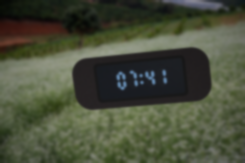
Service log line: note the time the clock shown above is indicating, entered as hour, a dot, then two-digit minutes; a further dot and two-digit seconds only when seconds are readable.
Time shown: 7.41
